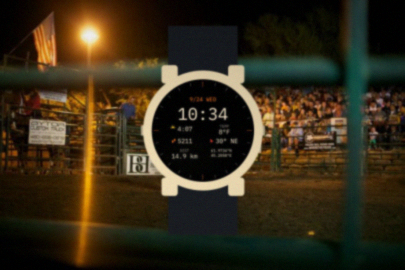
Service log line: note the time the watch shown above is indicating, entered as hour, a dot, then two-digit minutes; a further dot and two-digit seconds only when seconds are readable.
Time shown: 10.34
